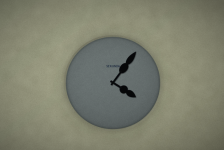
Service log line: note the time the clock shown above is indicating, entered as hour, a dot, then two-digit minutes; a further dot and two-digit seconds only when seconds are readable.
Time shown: 4.06
